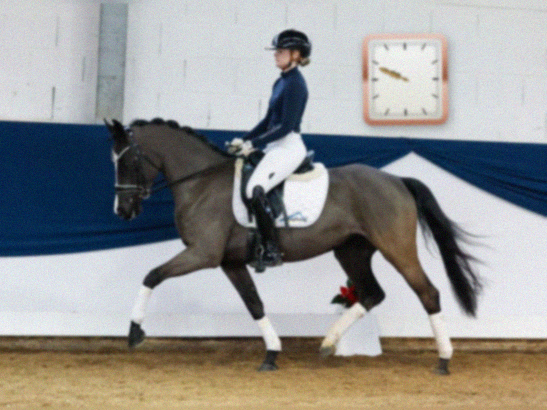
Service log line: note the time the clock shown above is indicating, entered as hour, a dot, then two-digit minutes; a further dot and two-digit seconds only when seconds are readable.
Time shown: 9.49
